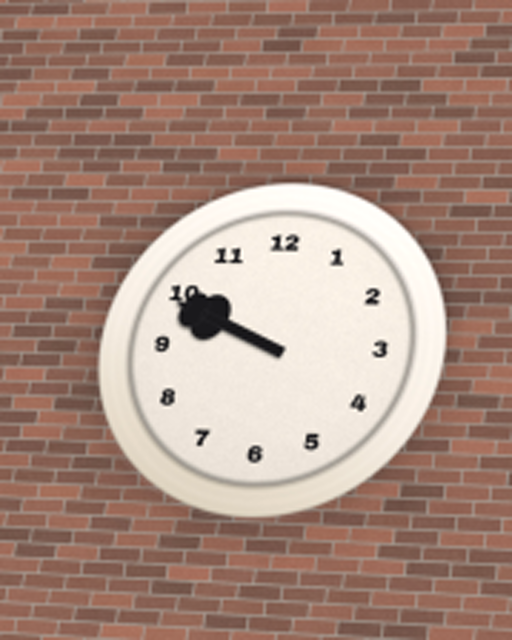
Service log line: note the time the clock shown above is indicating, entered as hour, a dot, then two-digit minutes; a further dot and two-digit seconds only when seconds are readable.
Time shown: 9.49
